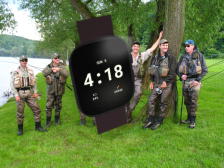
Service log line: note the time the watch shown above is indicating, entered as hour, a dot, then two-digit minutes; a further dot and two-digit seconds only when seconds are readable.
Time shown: 4.18
